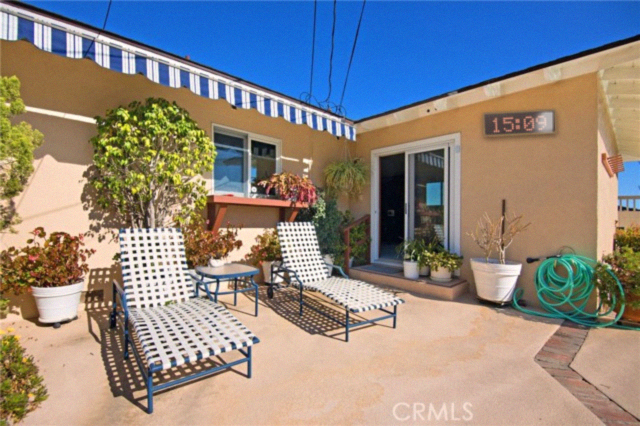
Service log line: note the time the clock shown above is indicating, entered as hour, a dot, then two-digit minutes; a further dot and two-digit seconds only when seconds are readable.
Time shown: 15.09
